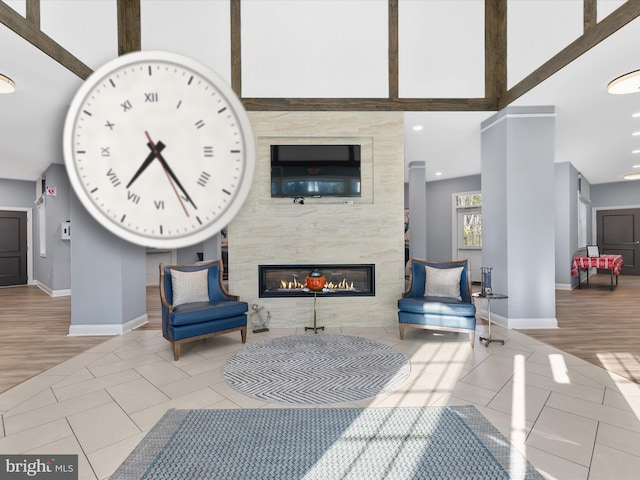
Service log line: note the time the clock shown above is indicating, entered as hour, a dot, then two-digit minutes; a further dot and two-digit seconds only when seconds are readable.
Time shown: 7.24.26
